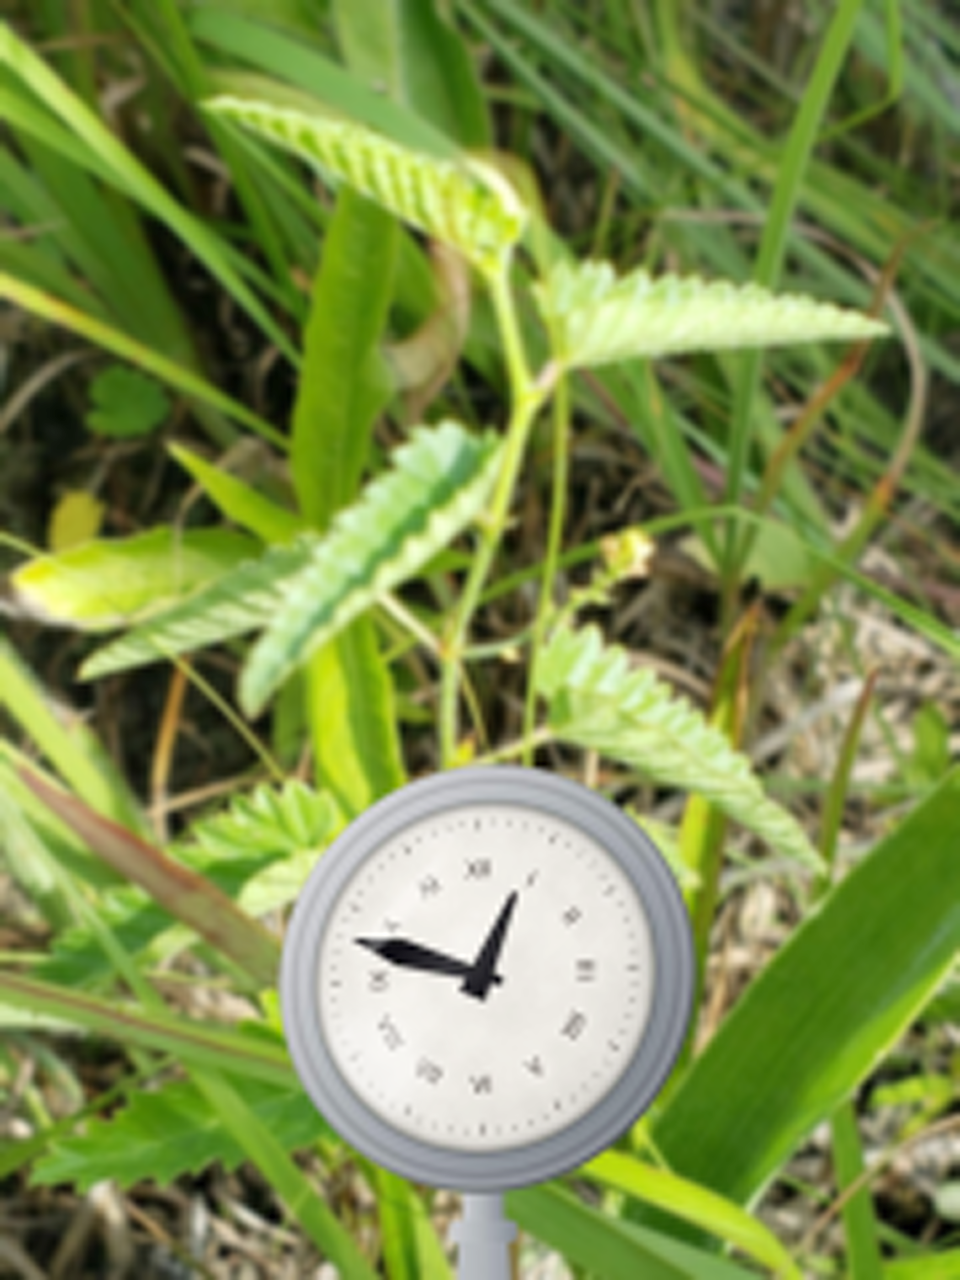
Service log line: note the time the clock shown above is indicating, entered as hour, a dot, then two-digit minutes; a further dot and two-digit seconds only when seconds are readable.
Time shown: 12.48
